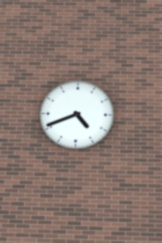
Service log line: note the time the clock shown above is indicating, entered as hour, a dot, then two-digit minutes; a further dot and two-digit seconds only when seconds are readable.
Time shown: 4.41
